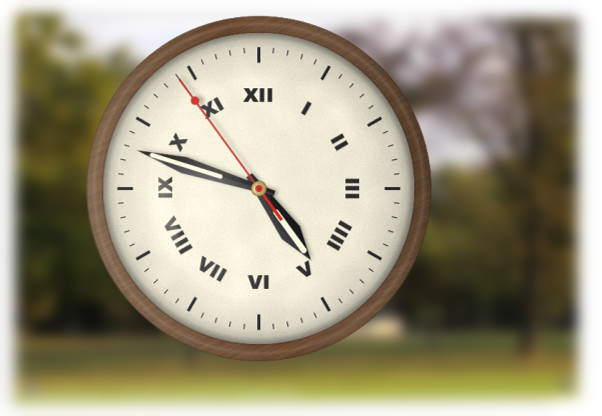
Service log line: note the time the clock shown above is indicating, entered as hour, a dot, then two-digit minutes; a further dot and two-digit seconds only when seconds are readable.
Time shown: 4.47.54
